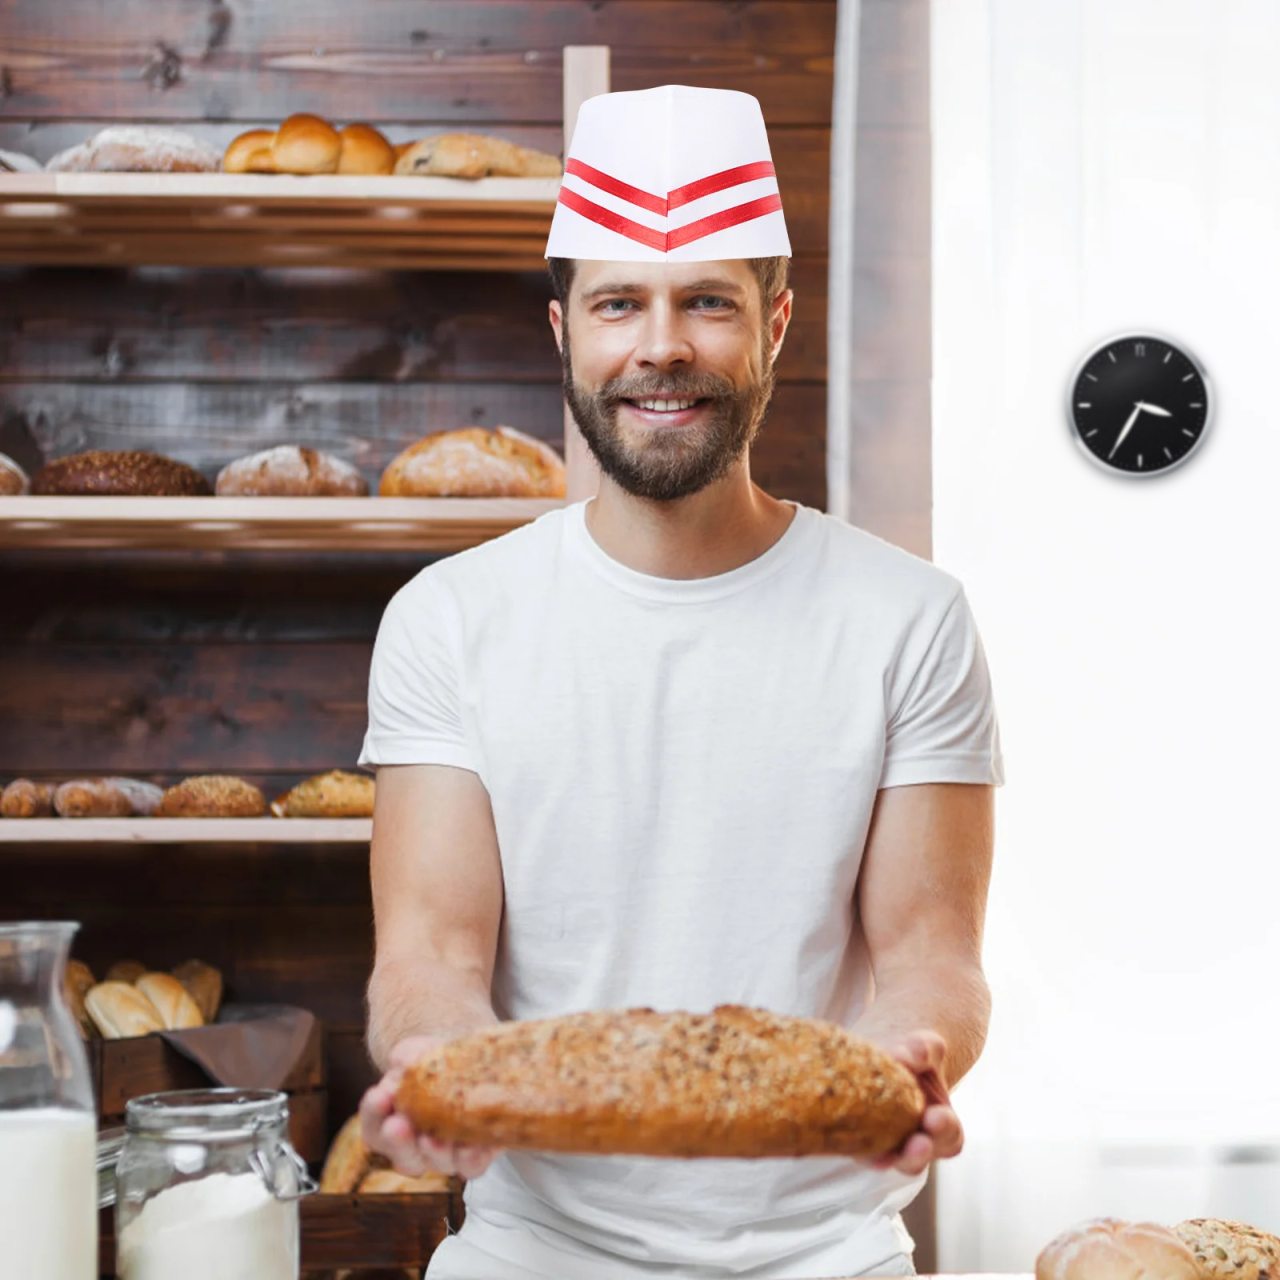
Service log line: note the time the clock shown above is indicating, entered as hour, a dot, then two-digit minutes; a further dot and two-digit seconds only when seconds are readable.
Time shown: 3.35
